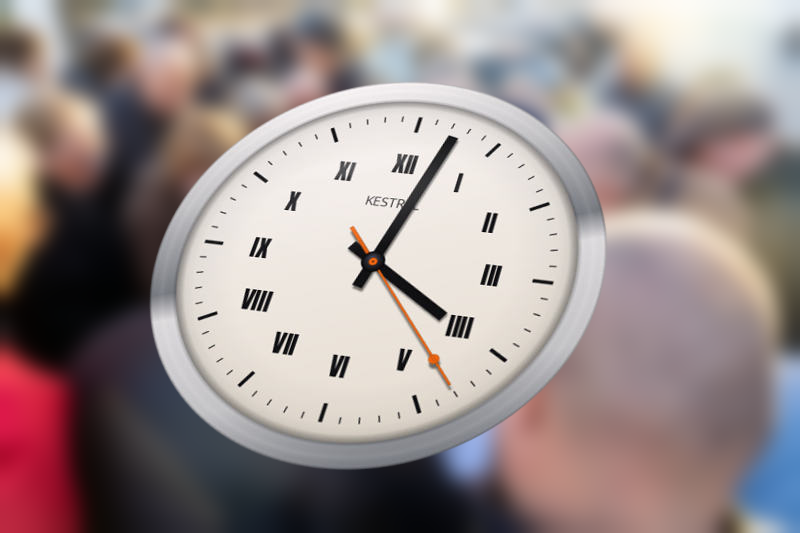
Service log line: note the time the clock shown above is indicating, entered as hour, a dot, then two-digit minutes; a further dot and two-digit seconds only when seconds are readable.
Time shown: 4.02.23
